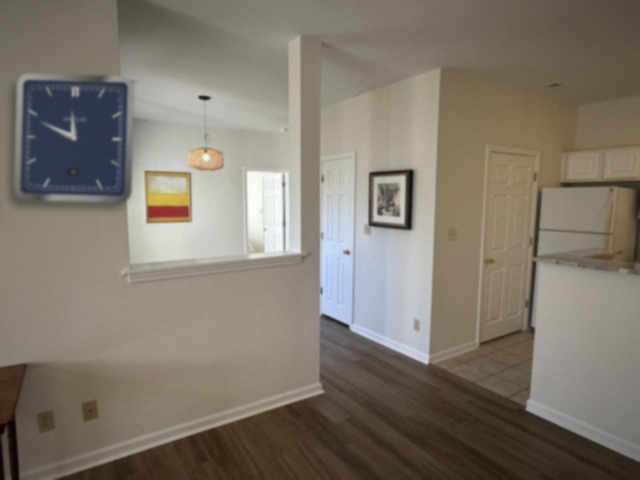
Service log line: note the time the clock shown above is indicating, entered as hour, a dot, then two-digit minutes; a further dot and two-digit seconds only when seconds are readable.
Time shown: 11.49
